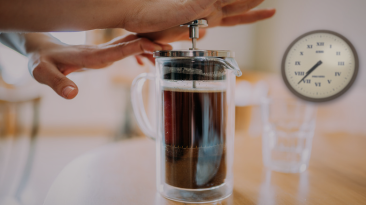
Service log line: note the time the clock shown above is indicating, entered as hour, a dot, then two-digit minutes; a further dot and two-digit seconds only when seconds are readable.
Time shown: 7.37
